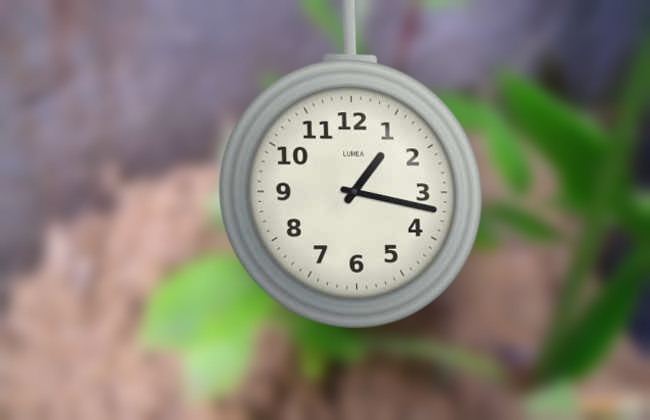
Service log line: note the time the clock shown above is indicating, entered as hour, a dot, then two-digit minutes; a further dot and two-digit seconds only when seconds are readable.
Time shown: 1.17
